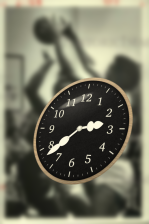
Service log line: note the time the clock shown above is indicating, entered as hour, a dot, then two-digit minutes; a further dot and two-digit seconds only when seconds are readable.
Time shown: 2.38
